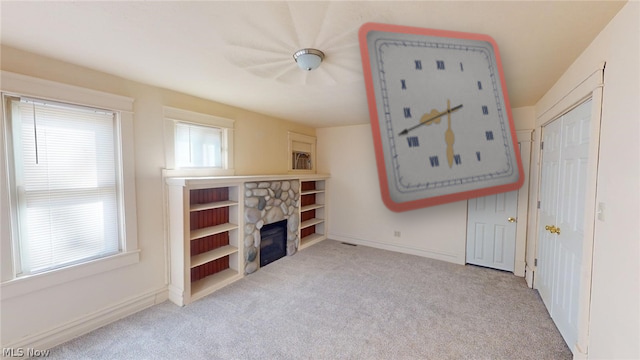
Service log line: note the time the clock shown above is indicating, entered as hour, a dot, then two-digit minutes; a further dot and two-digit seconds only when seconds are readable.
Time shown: 8.31.42
